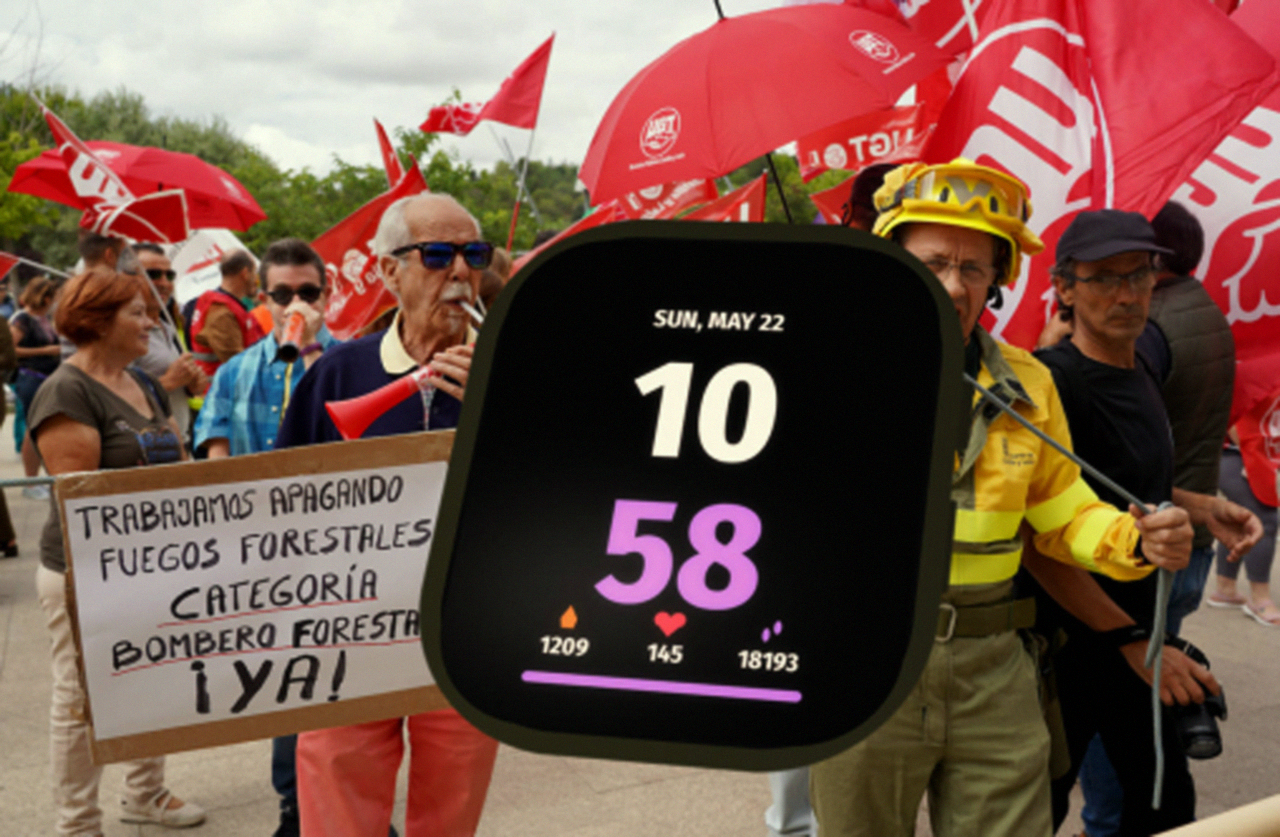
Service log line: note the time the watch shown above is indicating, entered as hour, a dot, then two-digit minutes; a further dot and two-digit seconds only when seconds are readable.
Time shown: 10.58
